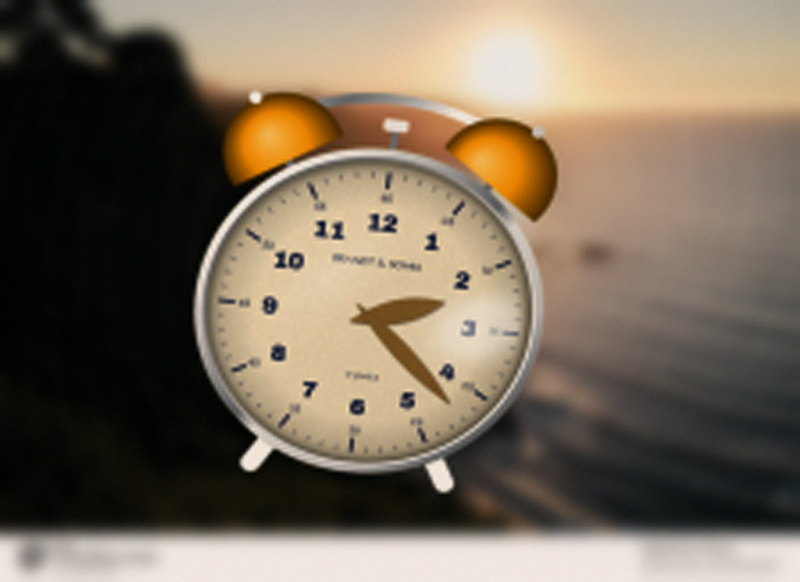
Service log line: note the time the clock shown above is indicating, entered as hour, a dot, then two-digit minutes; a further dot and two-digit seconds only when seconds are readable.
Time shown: 2.22
